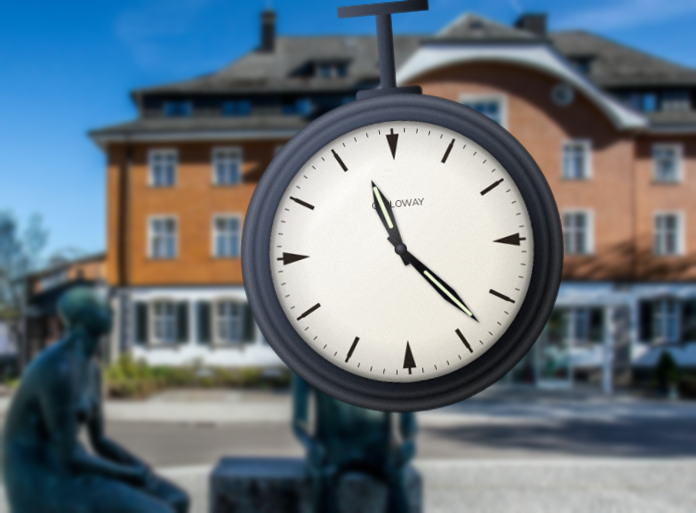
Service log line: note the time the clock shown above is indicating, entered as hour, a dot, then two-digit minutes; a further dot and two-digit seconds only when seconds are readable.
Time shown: 11.23
